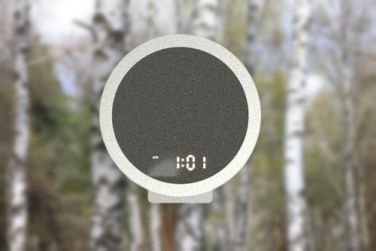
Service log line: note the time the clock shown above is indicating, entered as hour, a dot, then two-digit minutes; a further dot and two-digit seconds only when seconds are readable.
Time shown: 1.01
